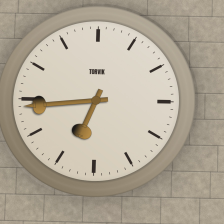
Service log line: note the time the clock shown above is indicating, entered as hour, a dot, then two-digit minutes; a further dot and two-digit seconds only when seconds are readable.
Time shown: 6.44
